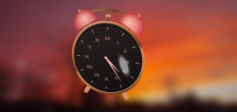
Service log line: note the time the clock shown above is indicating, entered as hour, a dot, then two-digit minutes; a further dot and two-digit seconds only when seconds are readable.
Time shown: 4.24
